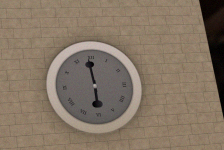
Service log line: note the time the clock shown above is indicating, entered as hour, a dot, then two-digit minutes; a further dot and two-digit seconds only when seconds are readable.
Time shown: 5.59
